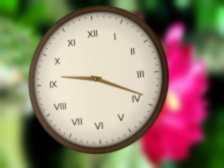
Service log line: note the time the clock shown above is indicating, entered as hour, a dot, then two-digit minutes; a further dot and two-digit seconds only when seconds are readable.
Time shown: 9.19
